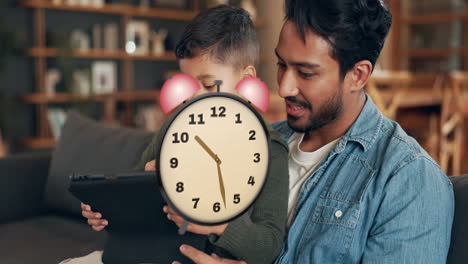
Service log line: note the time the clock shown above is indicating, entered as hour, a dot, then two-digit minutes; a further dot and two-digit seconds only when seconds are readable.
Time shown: 10.28
